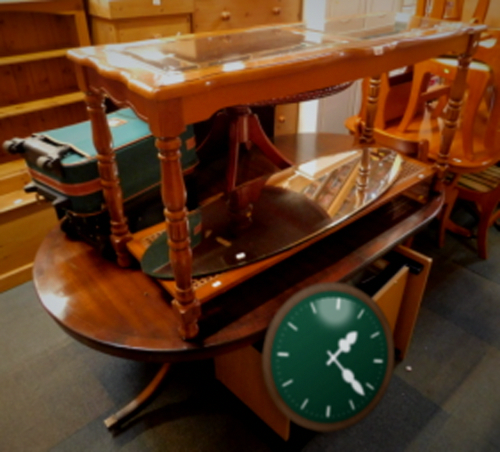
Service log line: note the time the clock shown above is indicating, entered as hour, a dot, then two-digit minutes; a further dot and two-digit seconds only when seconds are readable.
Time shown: 1.22
